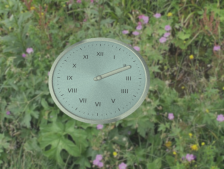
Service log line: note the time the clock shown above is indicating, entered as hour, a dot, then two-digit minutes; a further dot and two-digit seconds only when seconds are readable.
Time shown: 2.11
